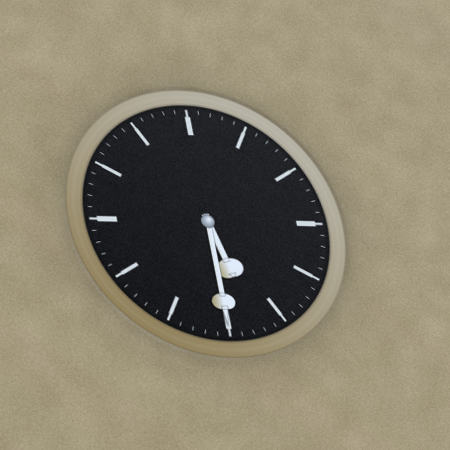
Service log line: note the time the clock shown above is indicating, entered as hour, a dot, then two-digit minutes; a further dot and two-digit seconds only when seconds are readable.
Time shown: 5.30
